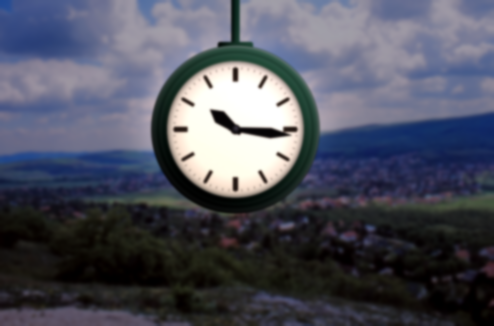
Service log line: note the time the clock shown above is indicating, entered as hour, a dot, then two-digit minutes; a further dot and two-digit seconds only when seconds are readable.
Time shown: 10.16
